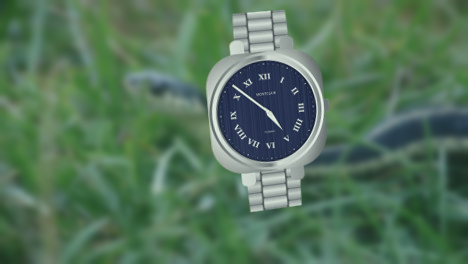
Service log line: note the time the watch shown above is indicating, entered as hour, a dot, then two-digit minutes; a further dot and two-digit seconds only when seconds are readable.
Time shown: 4.52
